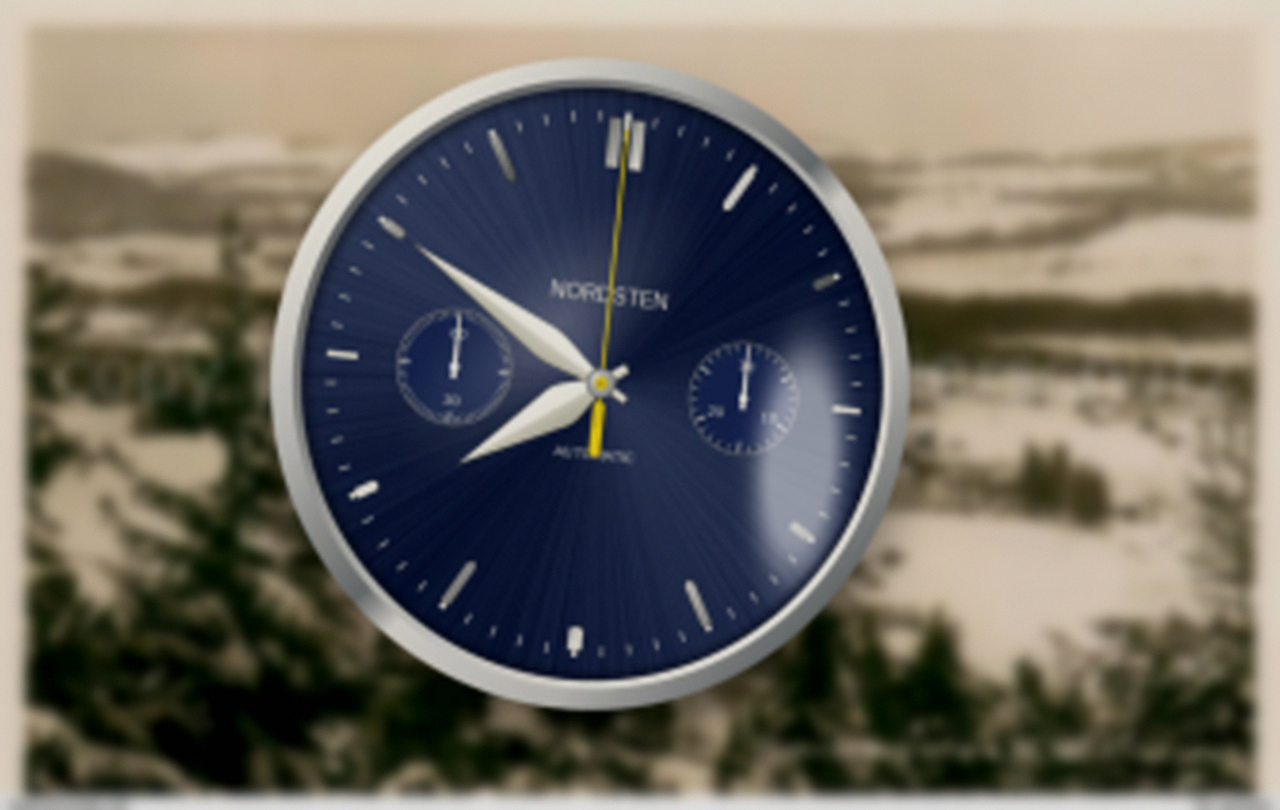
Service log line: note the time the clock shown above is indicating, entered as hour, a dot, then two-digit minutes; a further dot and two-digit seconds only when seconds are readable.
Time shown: 7.50
